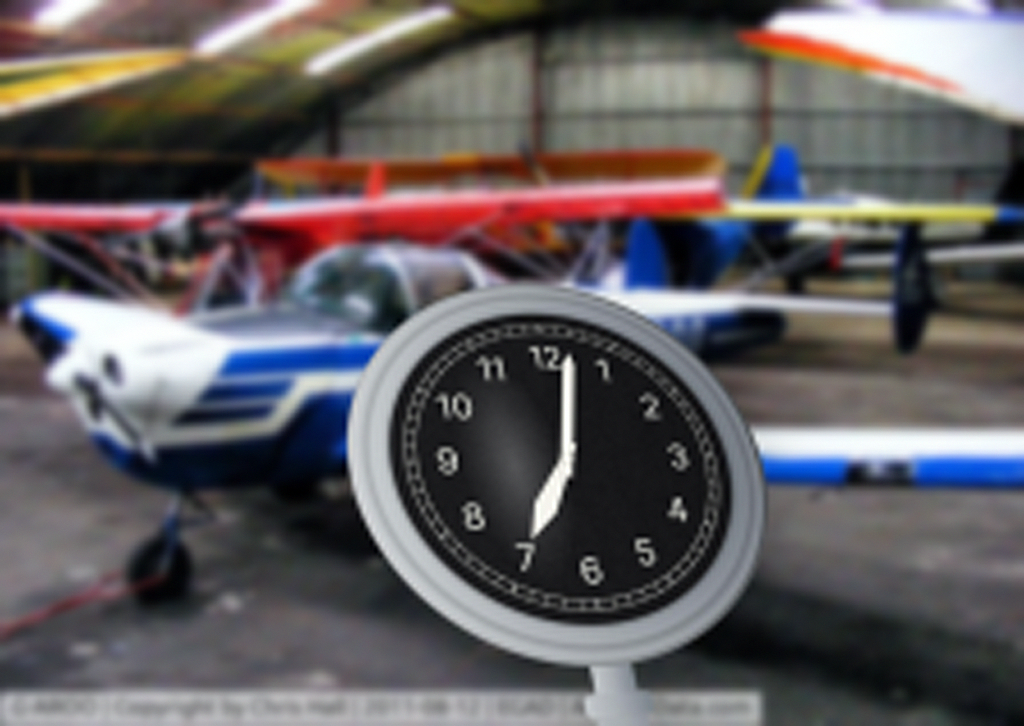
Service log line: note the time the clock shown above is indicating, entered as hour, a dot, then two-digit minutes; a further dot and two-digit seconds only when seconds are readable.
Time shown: 7.02
